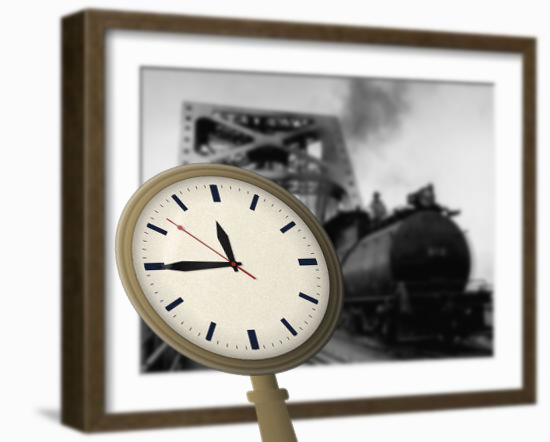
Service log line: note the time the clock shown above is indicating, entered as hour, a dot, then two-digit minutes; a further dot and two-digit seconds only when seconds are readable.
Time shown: 11.44.52
